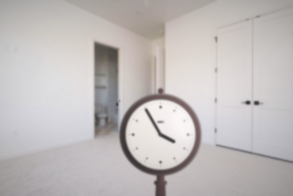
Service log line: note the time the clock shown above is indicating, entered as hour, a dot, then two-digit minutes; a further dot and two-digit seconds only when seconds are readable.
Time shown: 3.55
